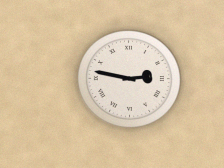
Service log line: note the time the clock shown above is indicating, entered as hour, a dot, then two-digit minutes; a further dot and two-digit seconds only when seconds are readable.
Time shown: 2.47
